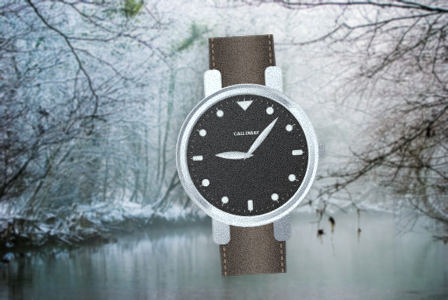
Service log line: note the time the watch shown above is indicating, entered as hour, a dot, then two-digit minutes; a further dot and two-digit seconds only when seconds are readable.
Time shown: 9.07
